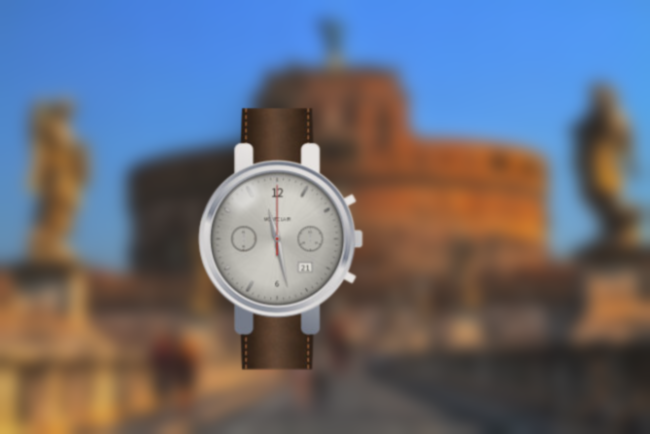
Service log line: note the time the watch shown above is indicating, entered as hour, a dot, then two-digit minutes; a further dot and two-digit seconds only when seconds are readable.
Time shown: 11.28
